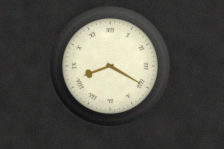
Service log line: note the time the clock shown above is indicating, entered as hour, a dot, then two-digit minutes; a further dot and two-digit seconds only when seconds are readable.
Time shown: 8.20
